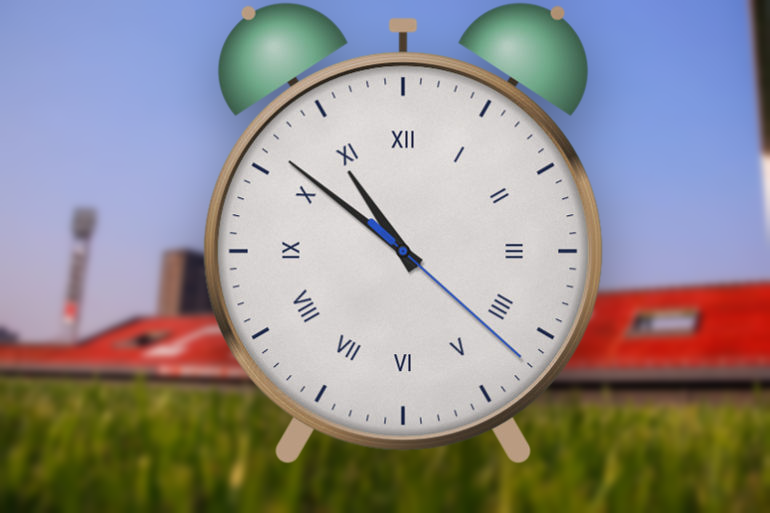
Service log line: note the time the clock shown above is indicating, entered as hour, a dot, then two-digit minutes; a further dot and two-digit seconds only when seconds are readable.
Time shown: 10.51.22
